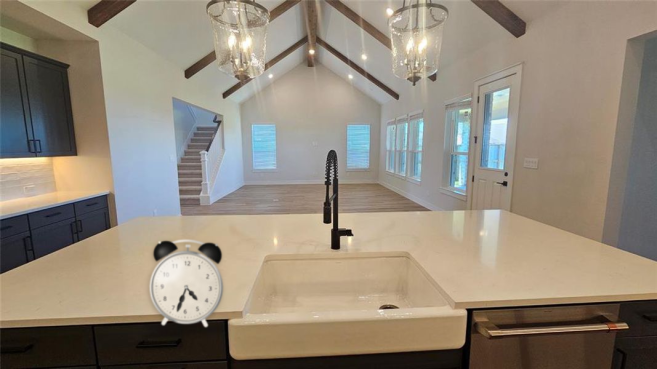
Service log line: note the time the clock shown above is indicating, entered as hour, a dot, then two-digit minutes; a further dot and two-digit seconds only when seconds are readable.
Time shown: 4.33
